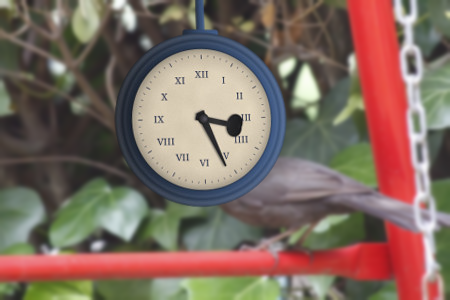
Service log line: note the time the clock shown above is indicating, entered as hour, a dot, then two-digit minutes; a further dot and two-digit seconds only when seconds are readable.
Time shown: 3.26
